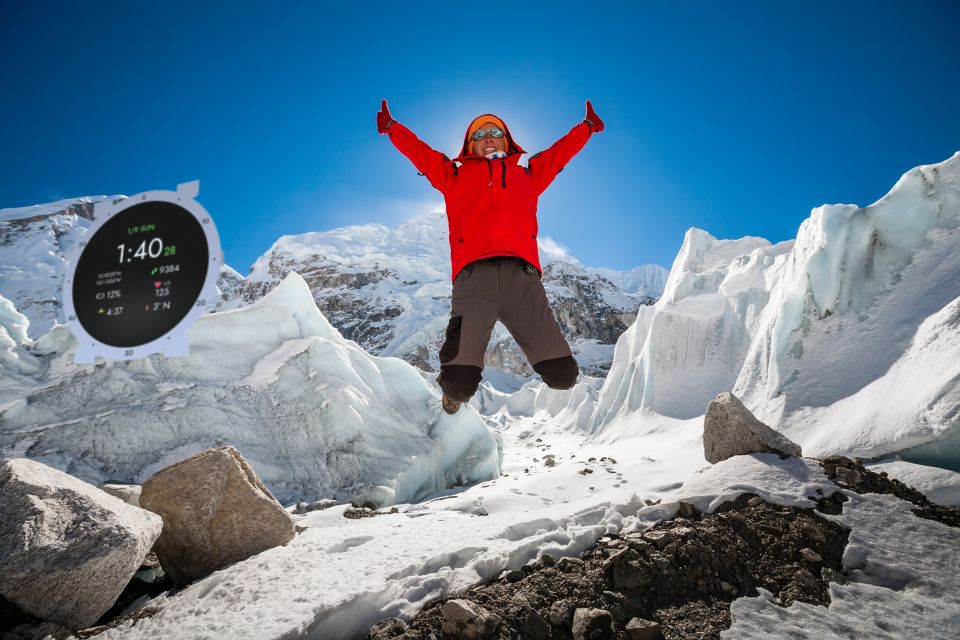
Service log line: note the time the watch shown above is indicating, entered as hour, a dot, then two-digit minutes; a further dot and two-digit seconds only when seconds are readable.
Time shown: 1.40.28
